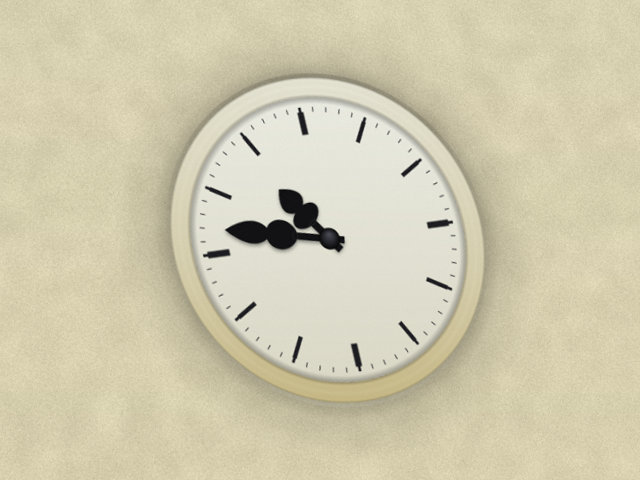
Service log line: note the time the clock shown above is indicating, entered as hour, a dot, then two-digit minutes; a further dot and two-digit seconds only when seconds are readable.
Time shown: 10.47
